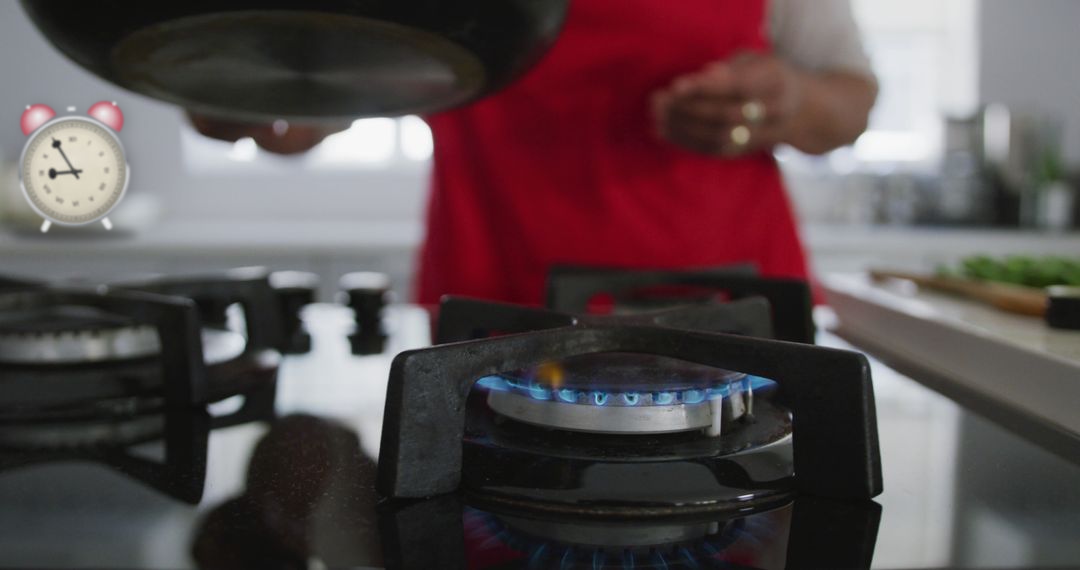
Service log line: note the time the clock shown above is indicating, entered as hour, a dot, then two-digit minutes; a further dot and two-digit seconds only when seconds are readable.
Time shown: 8.55
